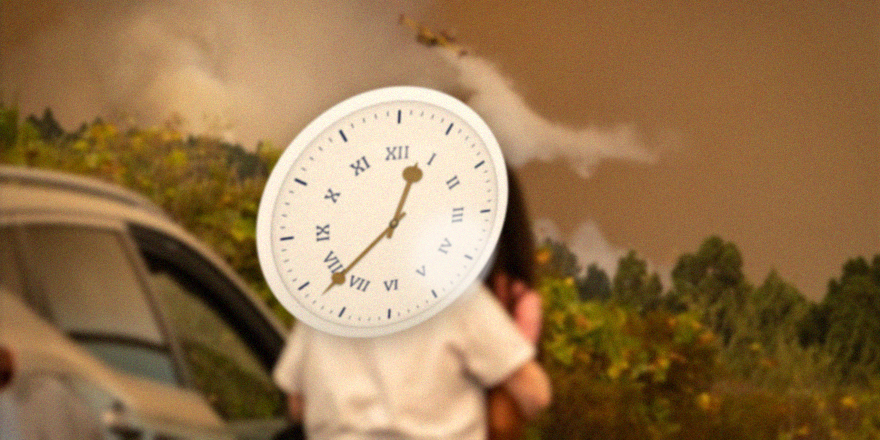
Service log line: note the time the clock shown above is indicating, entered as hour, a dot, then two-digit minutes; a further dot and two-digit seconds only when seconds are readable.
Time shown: 12.38
